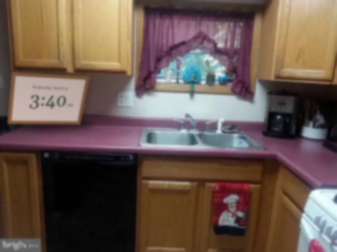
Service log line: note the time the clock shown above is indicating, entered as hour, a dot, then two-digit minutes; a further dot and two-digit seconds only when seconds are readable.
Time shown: 3.40
